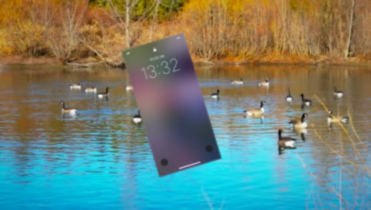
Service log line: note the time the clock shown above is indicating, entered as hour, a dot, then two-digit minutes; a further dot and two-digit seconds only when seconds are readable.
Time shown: 13.32
